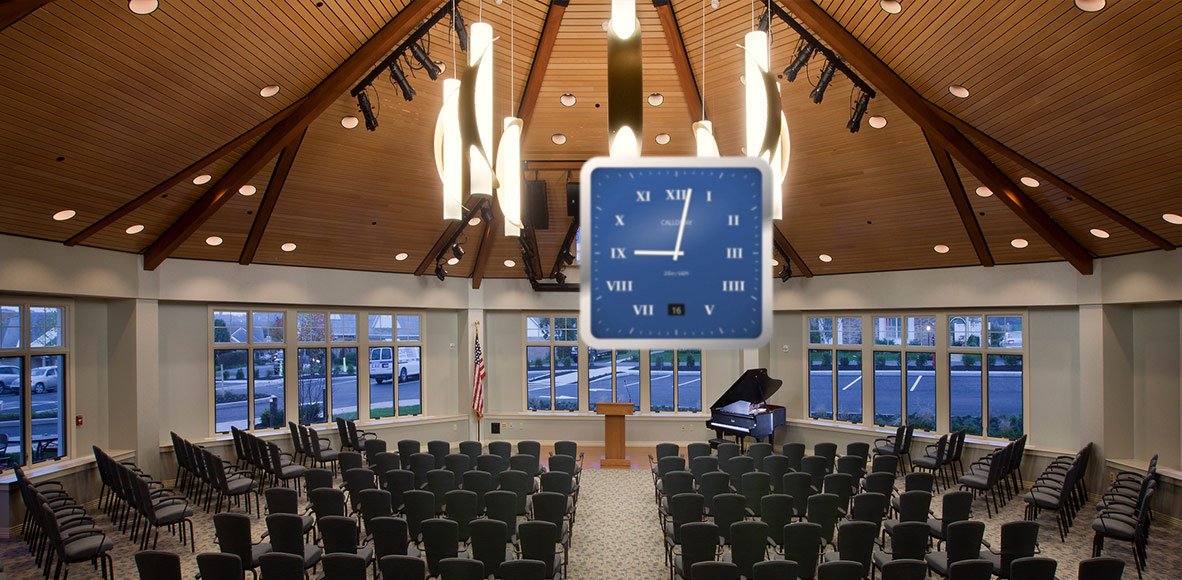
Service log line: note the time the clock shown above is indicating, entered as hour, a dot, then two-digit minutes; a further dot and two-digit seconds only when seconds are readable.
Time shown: 9.02
